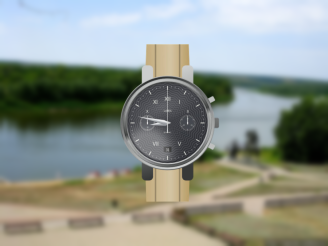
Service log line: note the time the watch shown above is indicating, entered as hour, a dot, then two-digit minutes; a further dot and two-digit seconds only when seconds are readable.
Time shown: 8.47
